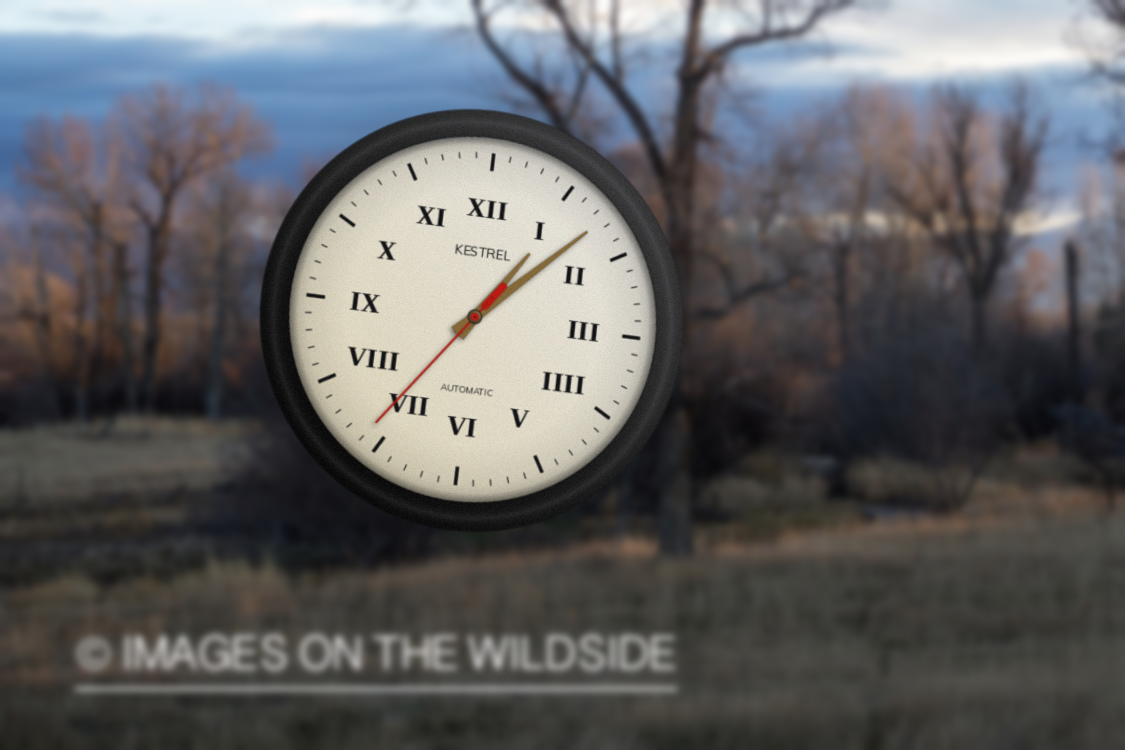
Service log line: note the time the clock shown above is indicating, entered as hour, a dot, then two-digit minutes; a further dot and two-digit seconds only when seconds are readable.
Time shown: 1.07.36
